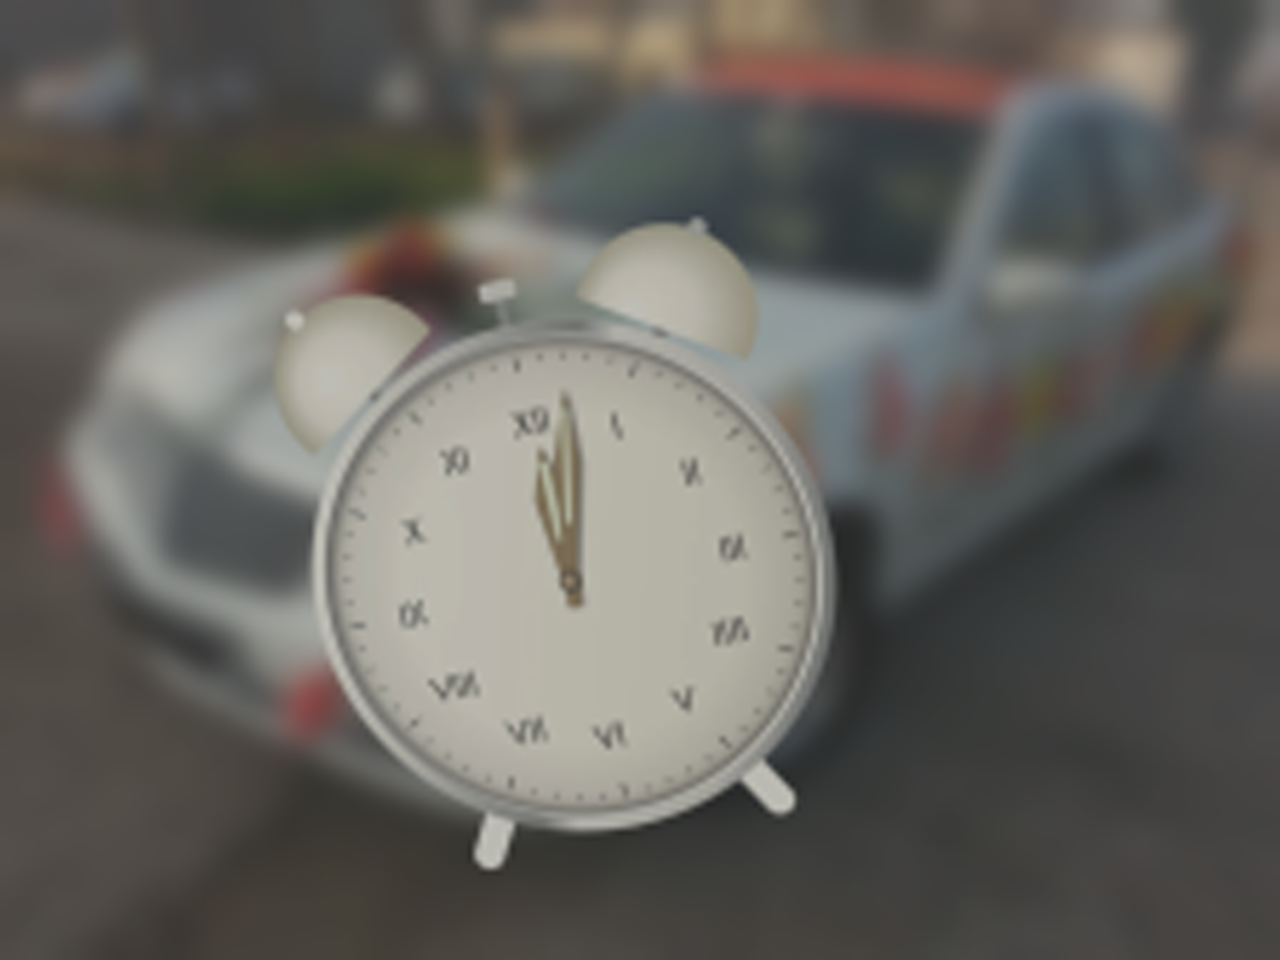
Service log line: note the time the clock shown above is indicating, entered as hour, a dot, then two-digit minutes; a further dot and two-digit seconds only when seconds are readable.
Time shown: 12.02
